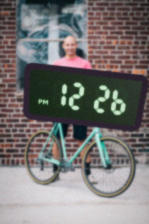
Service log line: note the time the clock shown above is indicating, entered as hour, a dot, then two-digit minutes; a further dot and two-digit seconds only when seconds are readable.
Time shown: 12.26
